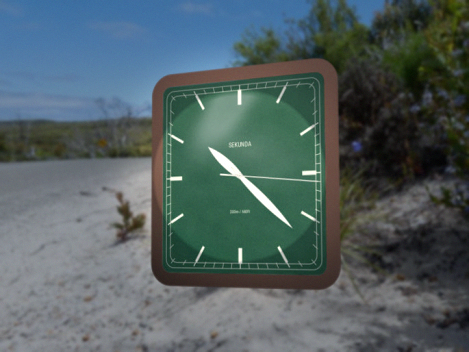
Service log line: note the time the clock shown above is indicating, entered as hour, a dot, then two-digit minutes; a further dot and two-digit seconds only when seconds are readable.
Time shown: 10.22.16
